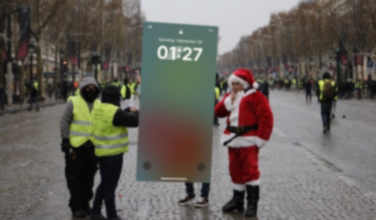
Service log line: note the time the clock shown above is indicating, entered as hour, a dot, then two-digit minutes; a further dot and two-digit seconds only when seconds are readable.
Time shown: 1.27
